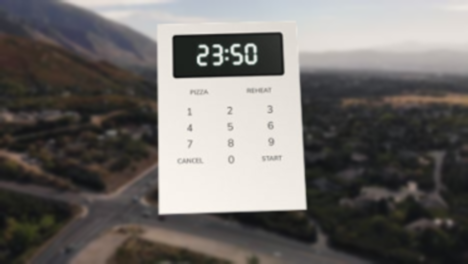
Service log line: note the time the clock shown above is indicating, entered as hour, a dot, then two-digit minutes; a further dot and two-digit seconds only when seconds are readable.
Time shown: 23.50
